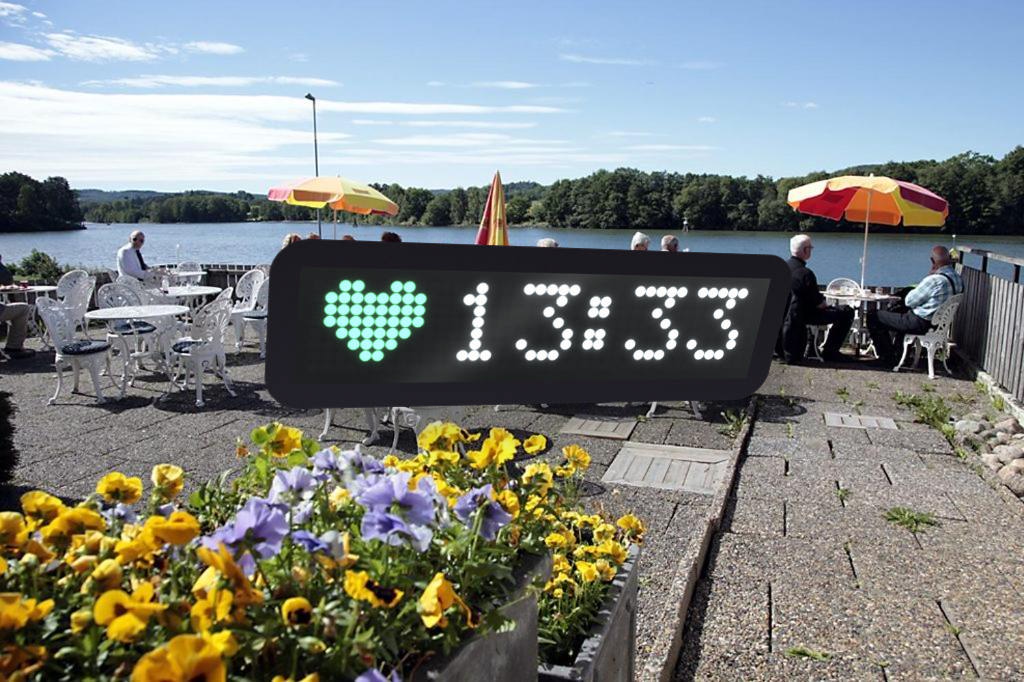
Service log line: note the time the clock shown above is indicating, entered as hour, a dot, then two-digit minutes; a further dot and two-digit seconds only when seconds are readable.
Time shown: 13.33
